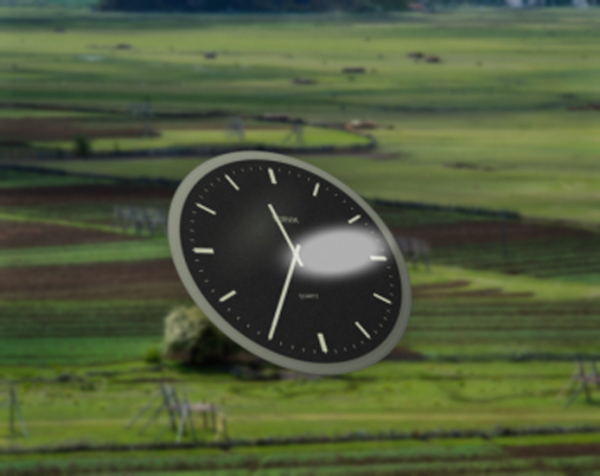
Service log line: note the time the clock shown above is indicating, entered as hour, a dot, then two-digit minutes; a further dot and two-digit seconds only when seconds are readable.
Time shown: 11.35
